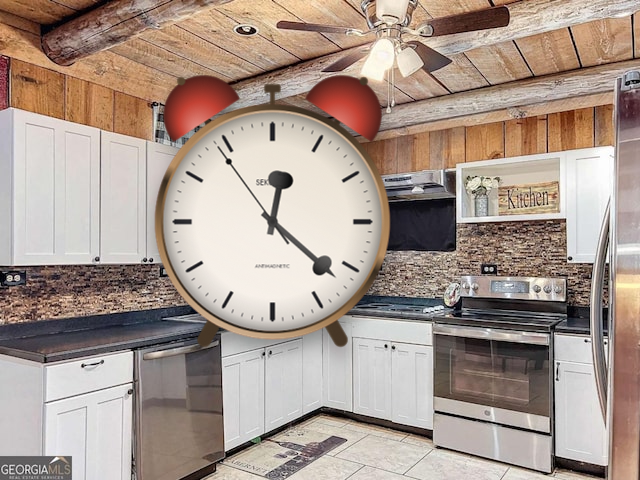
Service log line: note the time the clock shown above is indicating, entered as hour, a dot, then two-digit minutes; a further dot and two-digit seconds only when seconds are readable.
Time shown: 12.21.54
